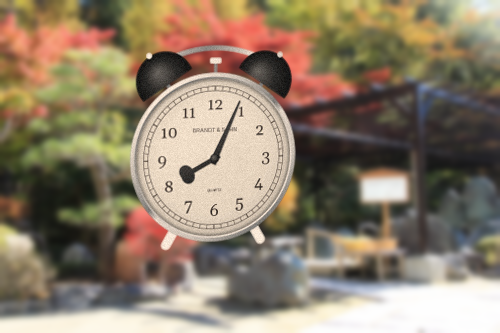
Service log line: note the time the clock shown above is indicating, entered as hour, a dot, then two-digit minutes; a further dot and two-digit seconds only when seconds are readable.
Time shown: 8.04
